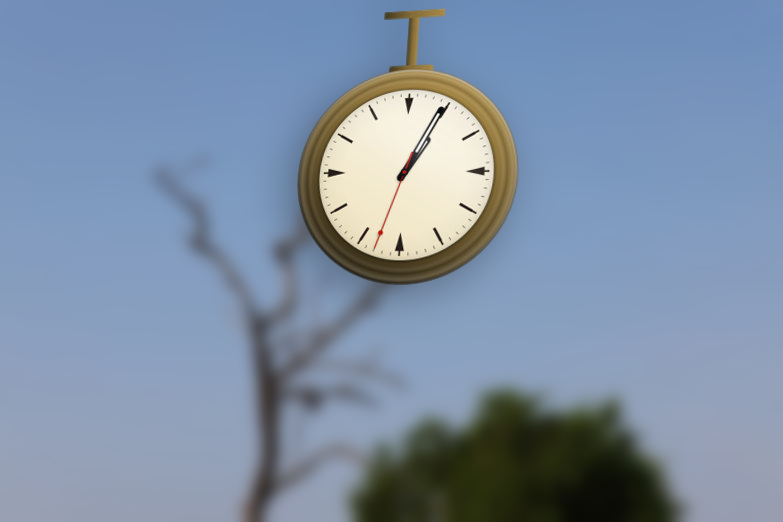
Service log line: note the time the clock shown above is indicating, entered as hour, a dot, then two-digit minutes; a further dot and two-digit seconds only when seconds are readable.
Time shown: 1.04.33
